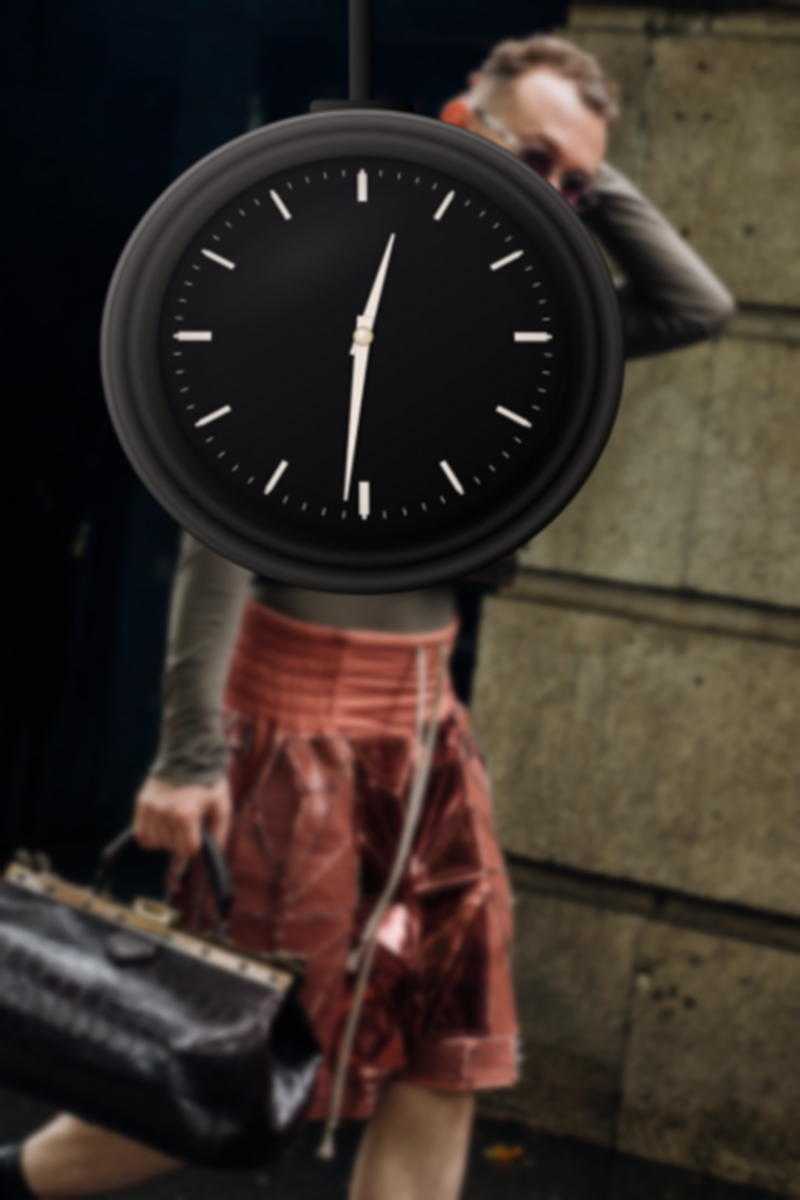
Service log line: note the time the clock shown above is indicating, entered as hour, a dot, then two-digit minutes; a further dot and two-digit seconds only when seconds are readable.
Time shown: 12.31
